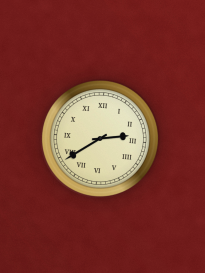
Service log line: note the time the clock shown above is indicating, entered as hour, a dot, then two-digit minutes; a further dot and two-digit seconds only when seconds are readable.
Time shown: 2.39
